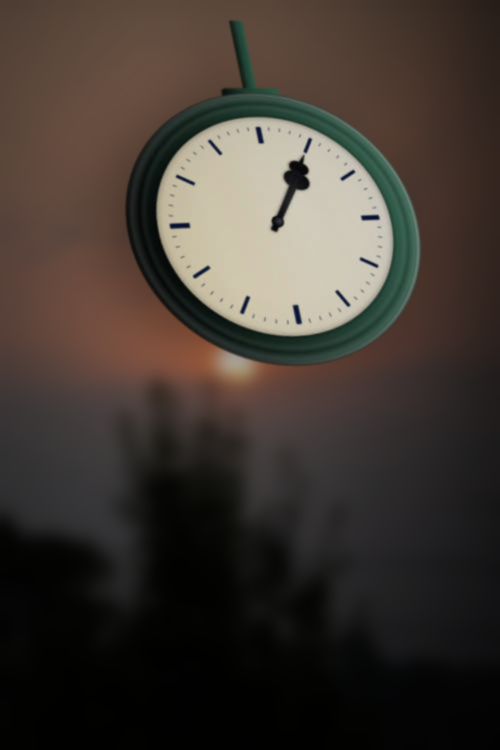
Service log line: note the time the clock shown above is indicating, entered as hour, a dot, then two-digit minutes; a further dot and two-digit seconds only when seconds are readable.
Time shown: 1.05
